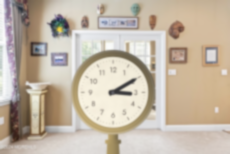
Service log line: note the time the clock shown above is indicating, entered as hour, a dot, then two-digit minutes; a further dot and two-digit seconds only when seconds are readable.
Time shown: 3.10
